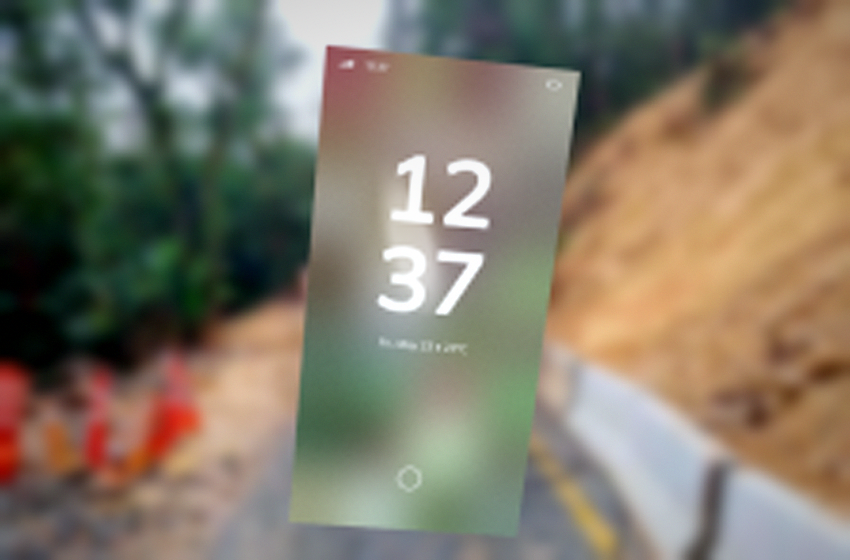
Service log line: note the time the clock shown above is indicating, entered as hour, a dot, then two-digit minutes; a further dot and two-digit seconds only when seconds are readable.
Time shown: 12.37
